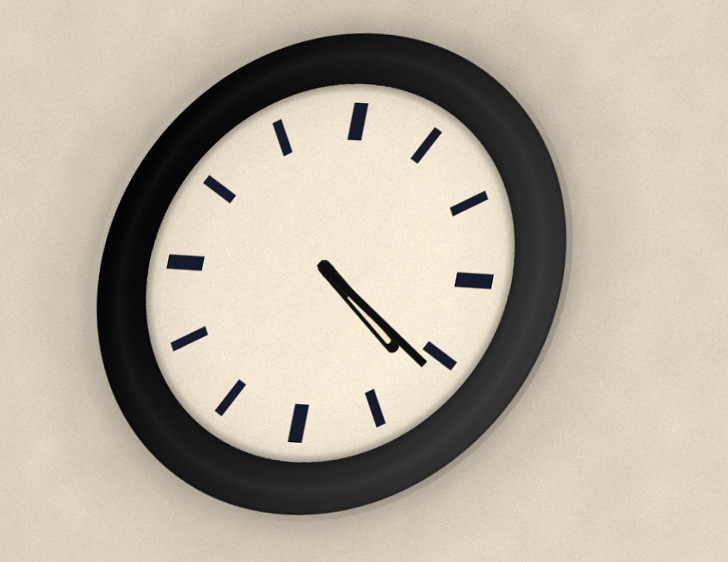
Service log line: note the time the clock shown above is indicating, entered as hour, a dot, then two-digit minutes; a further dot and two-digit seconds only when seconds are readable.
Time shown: 4.21
